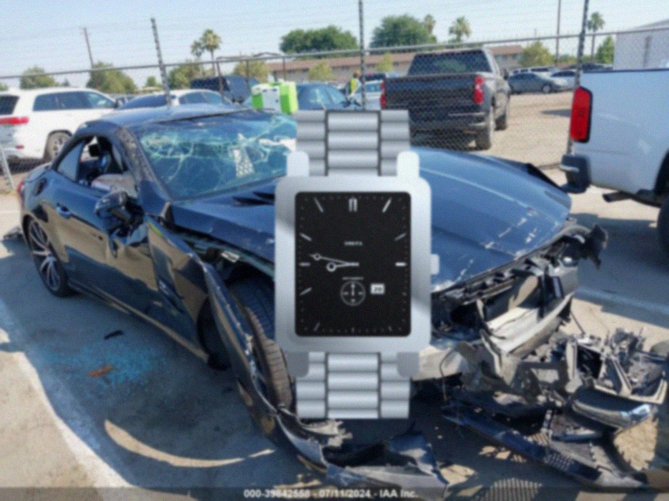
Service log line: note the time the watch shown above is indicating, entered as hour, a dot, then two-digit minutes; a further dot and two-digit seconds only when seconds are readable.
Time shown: 8.47
